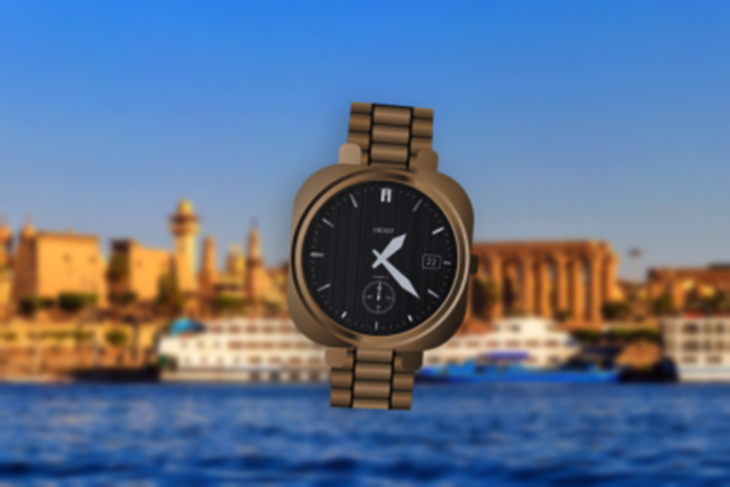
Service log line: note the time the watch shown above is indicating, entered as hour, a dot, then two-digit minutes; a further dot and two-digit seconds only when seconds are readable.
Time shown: 1.22
